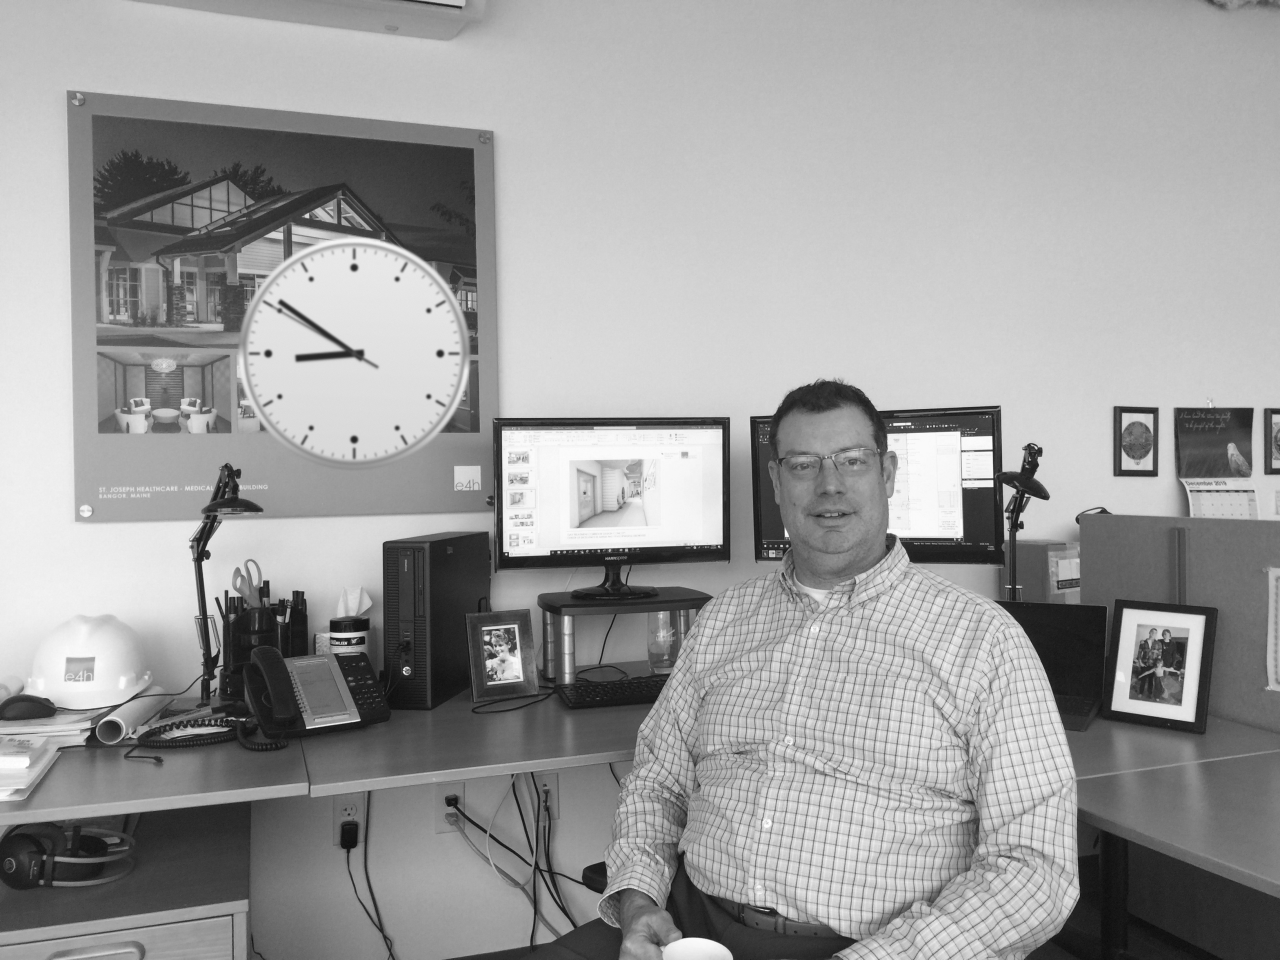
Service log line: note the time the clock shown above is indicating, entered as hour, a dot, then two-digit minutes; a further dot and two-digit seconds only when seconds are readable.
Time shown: 8.50.50
